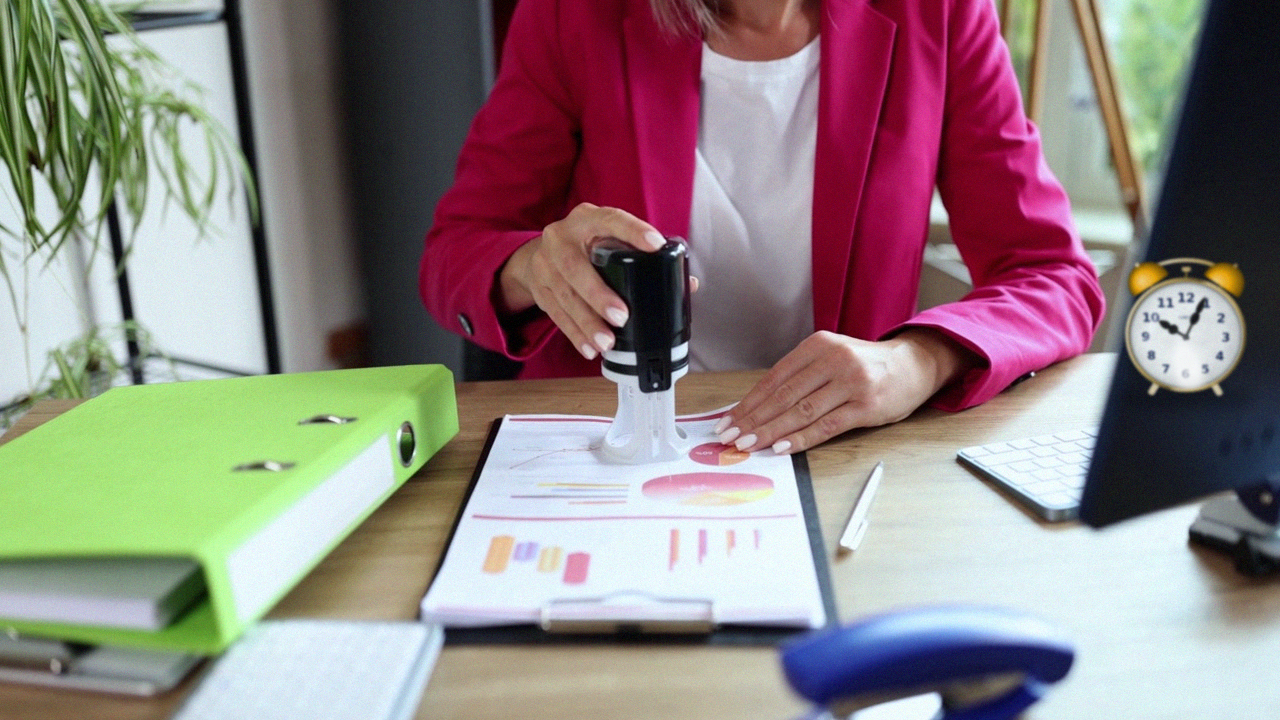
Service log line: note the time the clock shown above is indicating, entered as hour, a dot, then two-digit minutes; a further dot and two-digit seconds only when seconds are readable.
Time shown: 10.04
